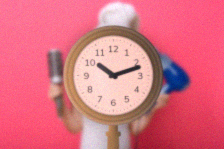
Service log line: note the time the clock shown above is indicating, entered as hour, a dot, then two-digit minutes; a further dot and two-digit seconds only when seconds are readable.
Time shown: 10.12
